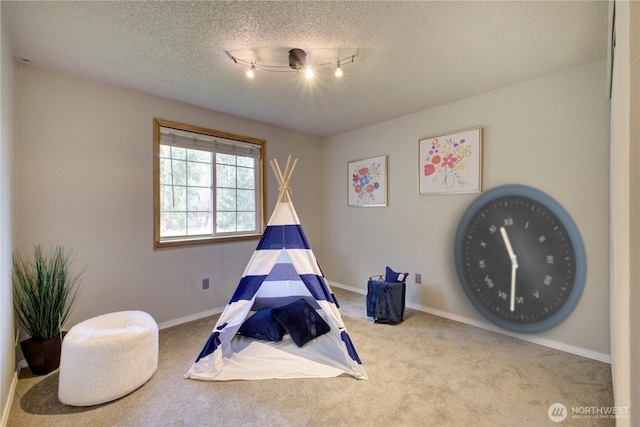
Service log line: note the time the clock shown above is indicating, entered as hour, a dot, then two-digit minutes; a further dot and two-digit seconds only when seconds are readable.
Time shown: 11.32
